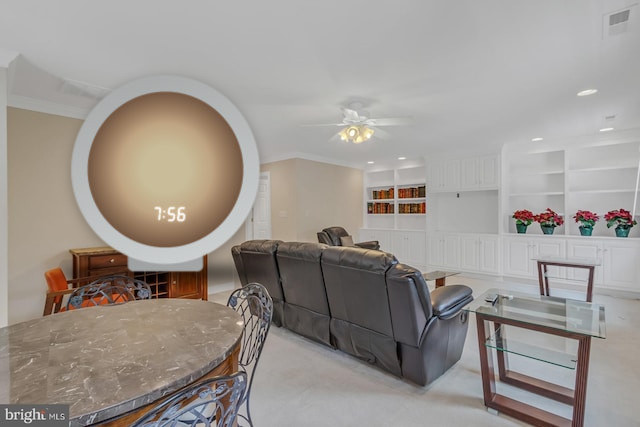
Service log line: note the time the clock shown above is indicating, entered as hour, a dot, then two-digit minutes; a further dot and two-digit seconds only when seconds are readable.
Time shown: 7.56
